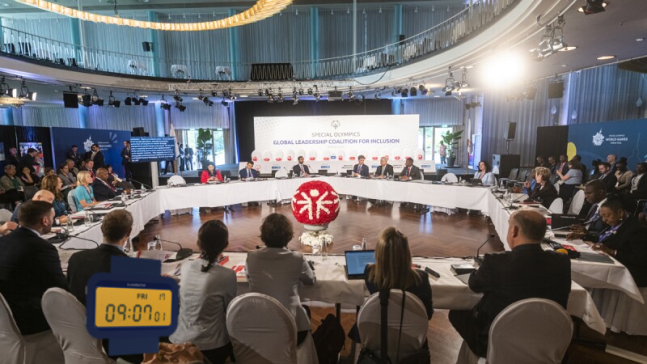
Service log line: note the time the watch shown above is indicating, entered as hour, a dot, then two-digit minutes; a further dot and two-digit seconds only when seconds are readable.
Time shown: 9.07.01
